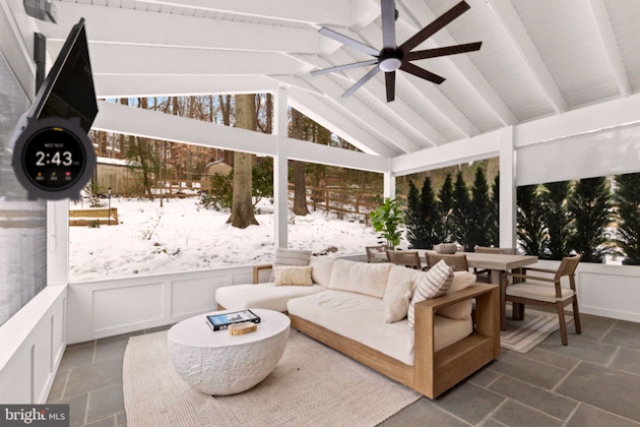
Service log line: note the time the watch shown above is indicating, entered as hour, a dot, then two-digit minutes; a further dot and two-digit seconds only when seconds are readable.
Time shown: 2.43
